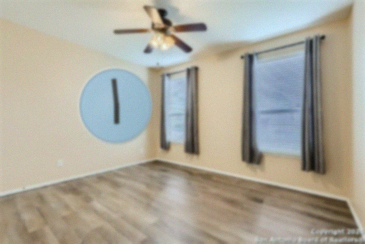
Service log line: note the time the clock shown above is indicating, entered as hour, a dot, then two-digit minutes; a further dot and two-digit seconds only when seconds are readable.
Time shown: 5.59
